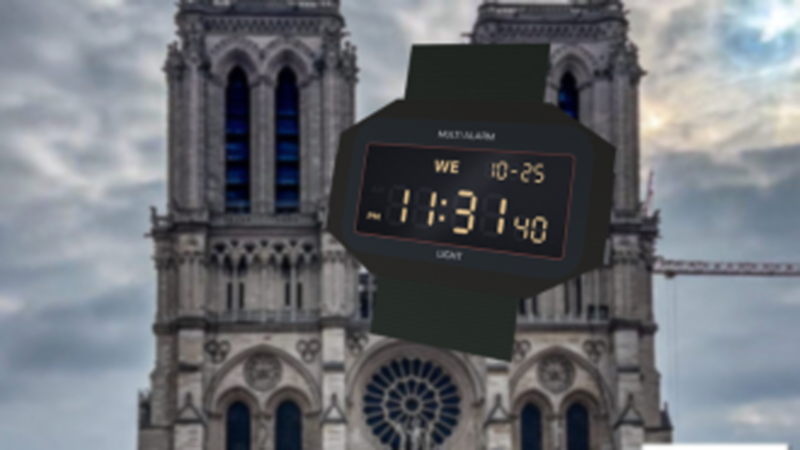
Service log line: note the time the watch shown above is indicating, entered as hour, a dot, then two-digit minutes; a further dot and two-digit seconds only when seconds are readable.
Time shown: 11.31.40
